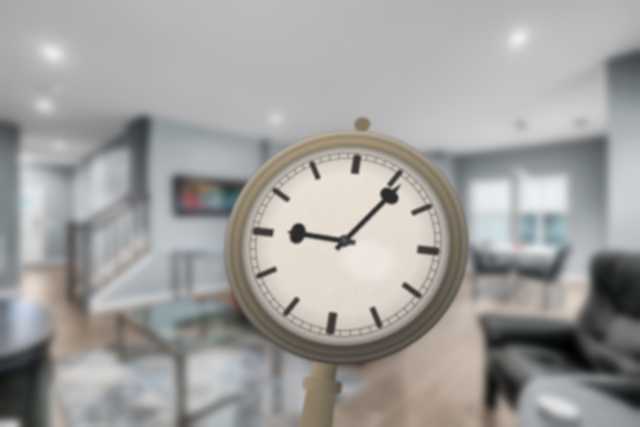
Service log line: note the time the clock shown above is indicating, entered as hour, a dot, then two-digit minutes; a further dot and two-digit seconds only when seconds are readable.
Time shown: 9.06
